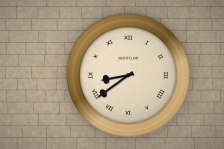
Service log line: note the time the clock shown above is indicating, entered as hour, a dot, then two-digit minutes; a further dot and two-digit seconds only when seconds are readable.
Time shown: 8.39
